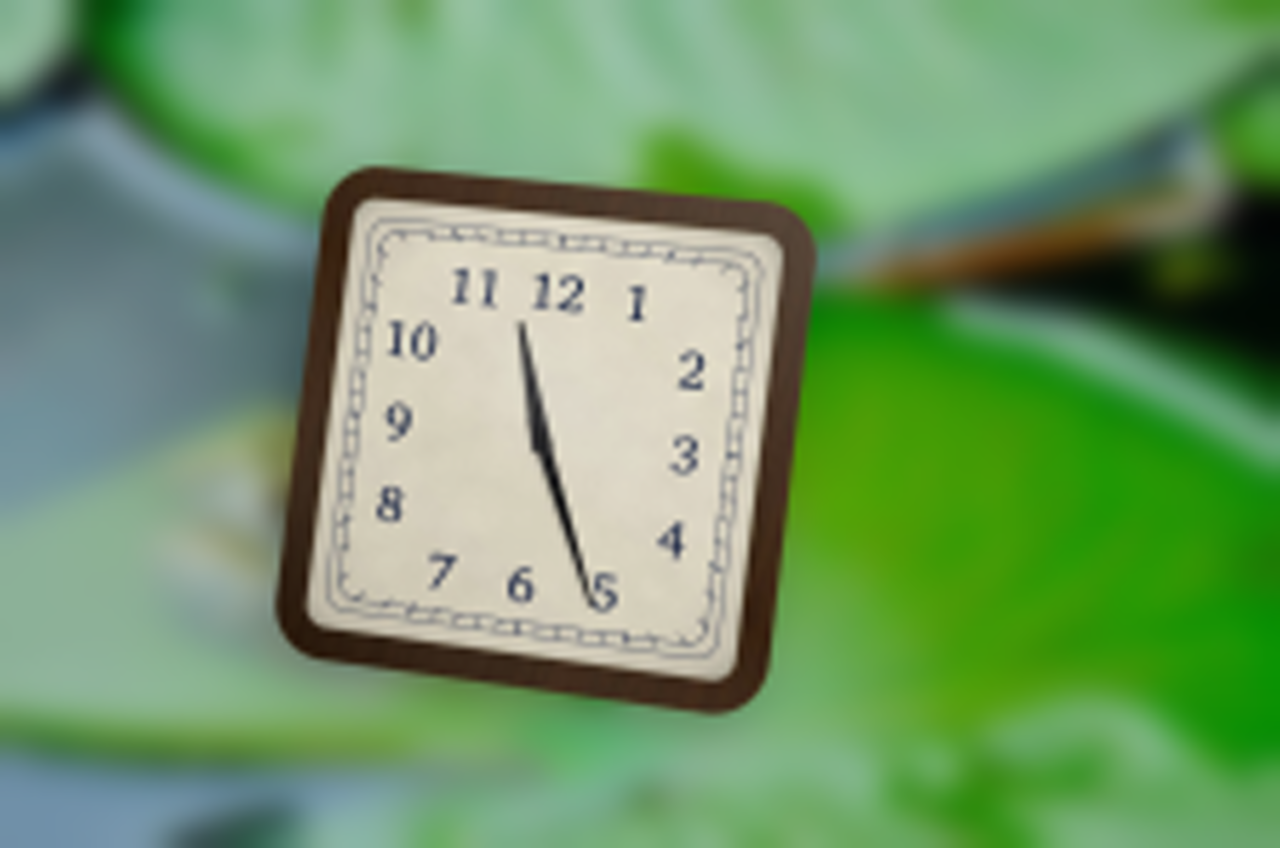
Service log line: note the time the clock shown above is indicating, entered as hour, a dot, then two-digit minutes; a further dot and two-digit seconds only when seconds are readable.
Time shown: 11.26
